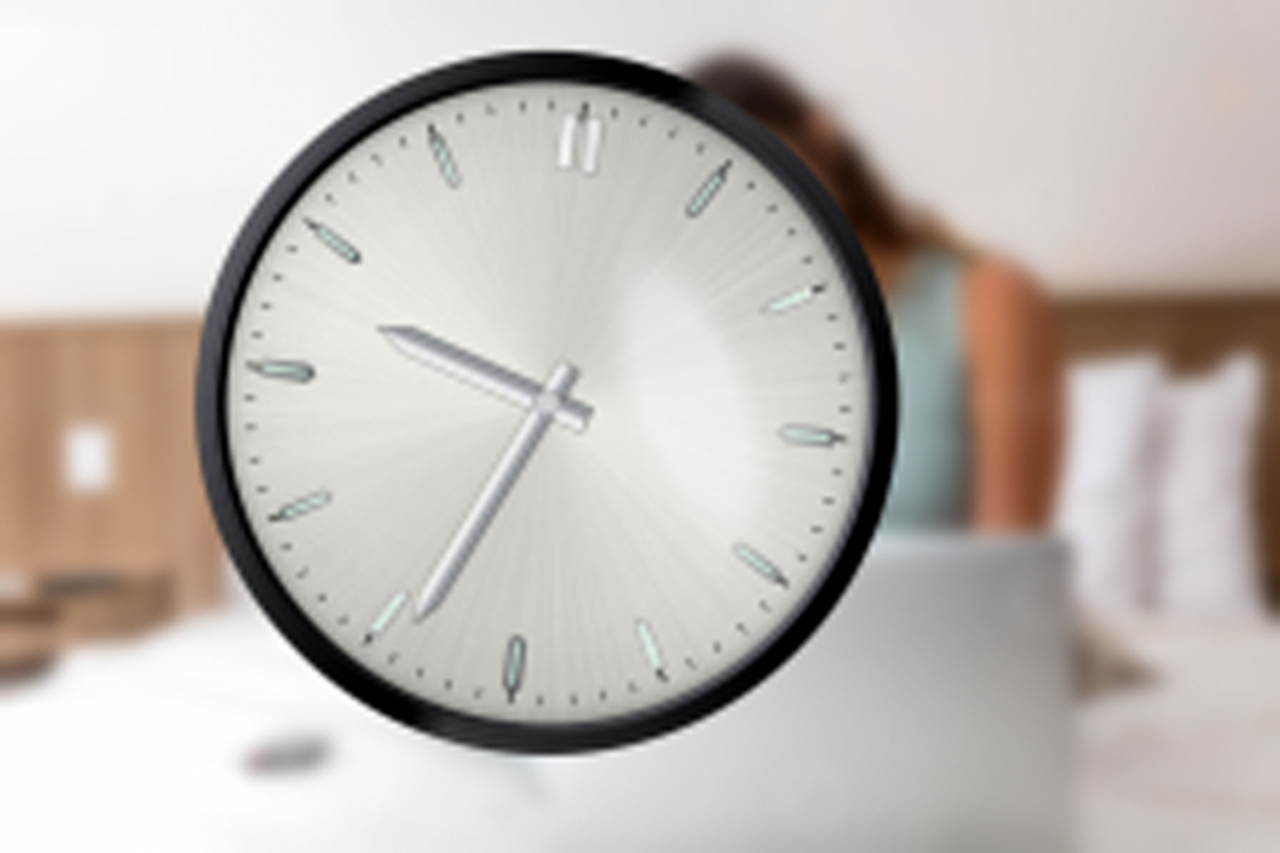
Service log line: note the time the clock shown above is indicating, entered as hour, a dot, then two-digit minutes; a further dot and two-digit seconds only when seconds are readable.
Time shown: 9.34
